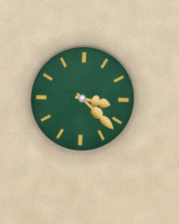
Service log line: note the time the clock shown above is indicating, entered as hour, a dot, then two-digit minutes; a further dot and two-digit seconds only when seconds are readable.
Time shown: 3.22
